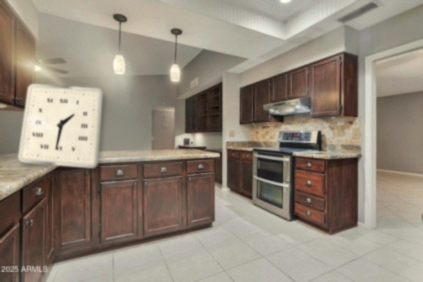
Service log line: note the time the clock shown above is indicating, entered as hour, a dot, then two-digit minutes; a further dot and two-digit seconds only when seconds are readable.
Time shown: 1.31
